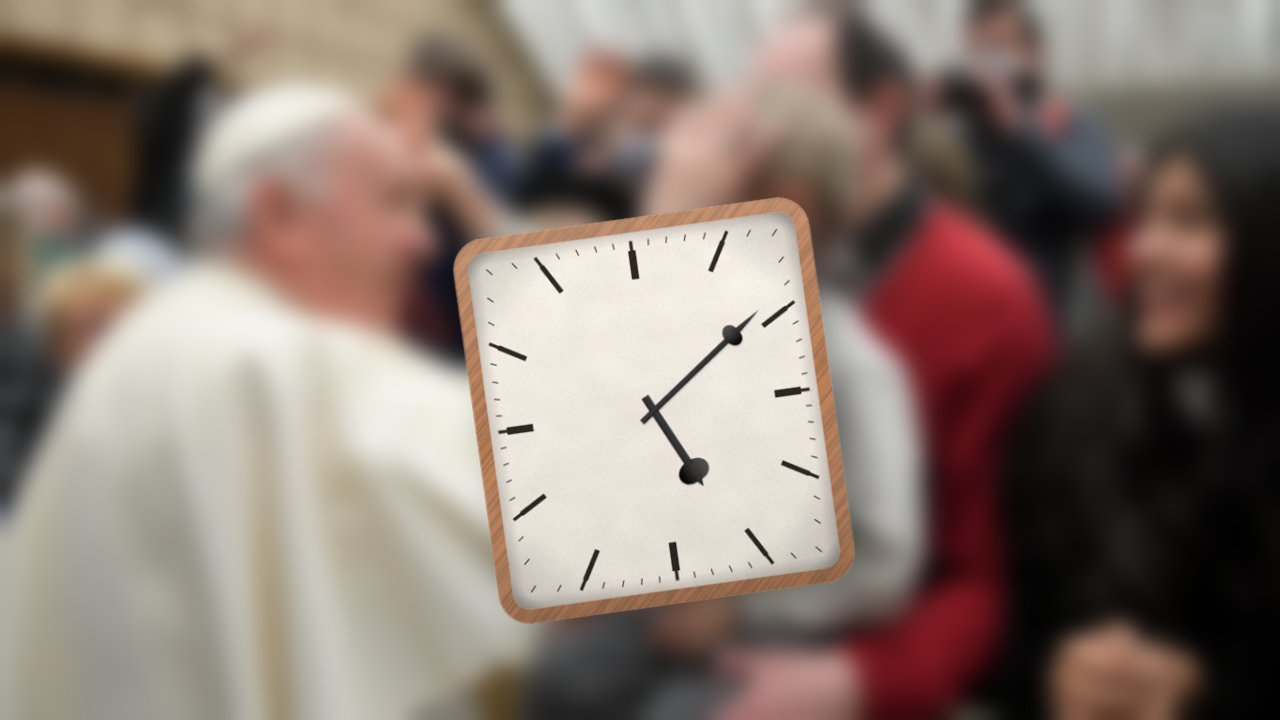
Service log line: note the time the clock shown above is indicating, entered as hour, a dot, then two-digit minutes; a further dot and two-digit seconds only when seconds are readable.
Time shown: 5.09
